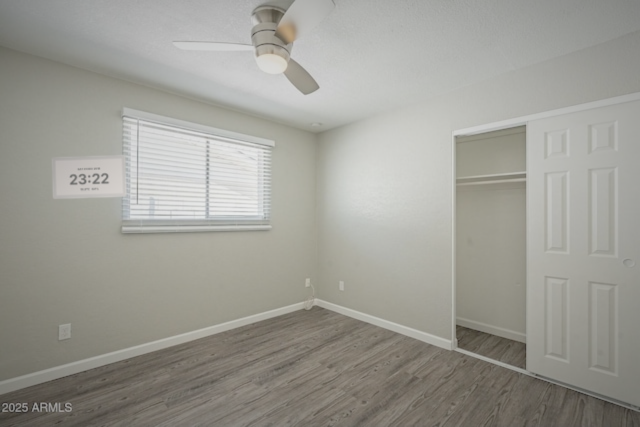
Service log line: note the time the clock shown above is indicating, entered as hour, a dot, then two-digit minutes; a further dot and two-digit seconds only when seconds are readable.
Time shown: 23.22
